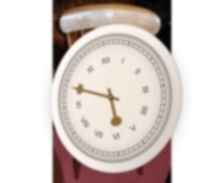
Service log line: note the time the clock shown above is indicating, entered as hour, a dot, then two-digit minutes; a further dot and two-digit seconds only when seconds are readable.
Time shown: 5.49
